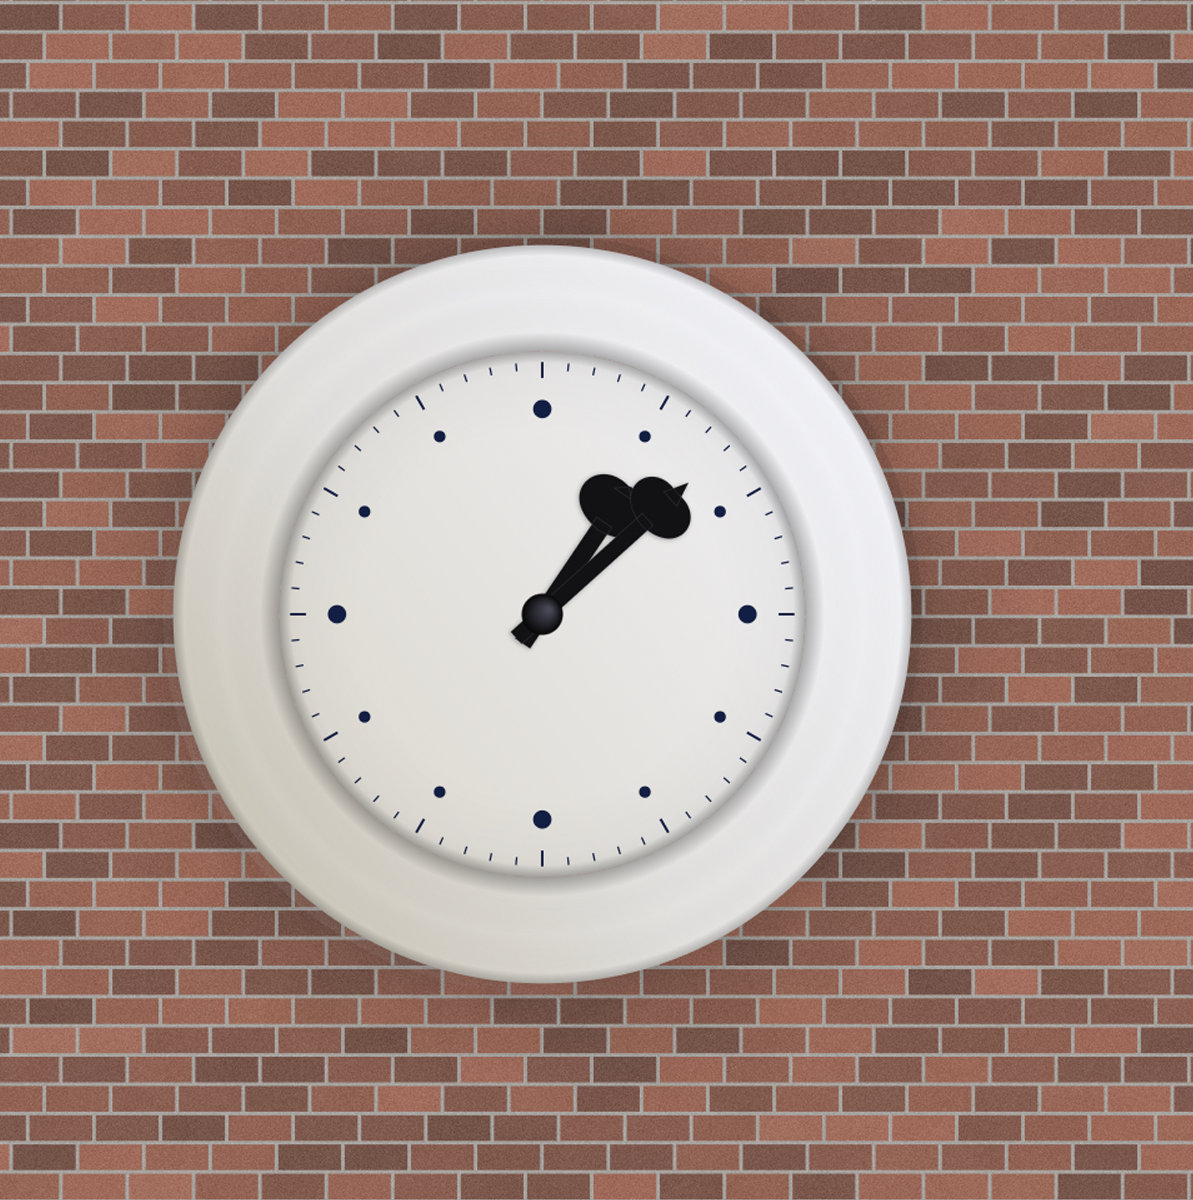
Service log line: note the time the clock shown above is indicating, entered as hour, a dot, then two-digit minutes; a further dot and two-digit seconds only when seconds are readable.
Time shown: 1.08
